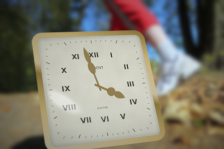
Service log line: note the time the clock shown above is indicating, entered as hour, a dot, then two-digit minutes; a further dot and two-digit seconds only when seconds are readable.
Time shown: 3.58
